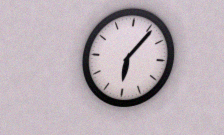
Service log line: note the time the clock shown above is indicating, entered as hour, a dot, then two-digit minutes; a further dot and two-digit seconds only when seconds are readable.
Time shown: 6.06
